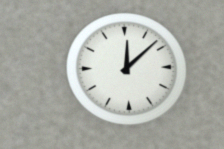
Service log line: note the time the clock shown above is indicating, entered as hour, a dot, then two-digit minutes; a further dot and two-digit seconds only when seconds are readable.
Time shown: 12.08
